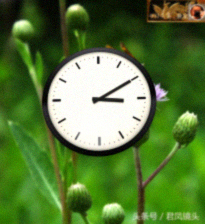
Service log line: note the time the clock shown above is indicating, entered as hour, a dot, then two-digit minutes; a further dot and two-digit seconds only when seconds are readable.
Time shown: 3.10
